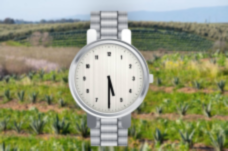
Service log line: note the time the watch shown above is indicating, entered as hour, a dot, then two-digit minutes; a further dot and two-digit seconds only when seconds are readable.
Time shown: 5.30
